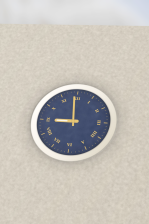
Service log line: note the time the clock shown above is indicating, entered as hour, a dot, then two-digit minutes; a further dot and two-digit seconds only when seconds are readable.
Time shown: 8.59
